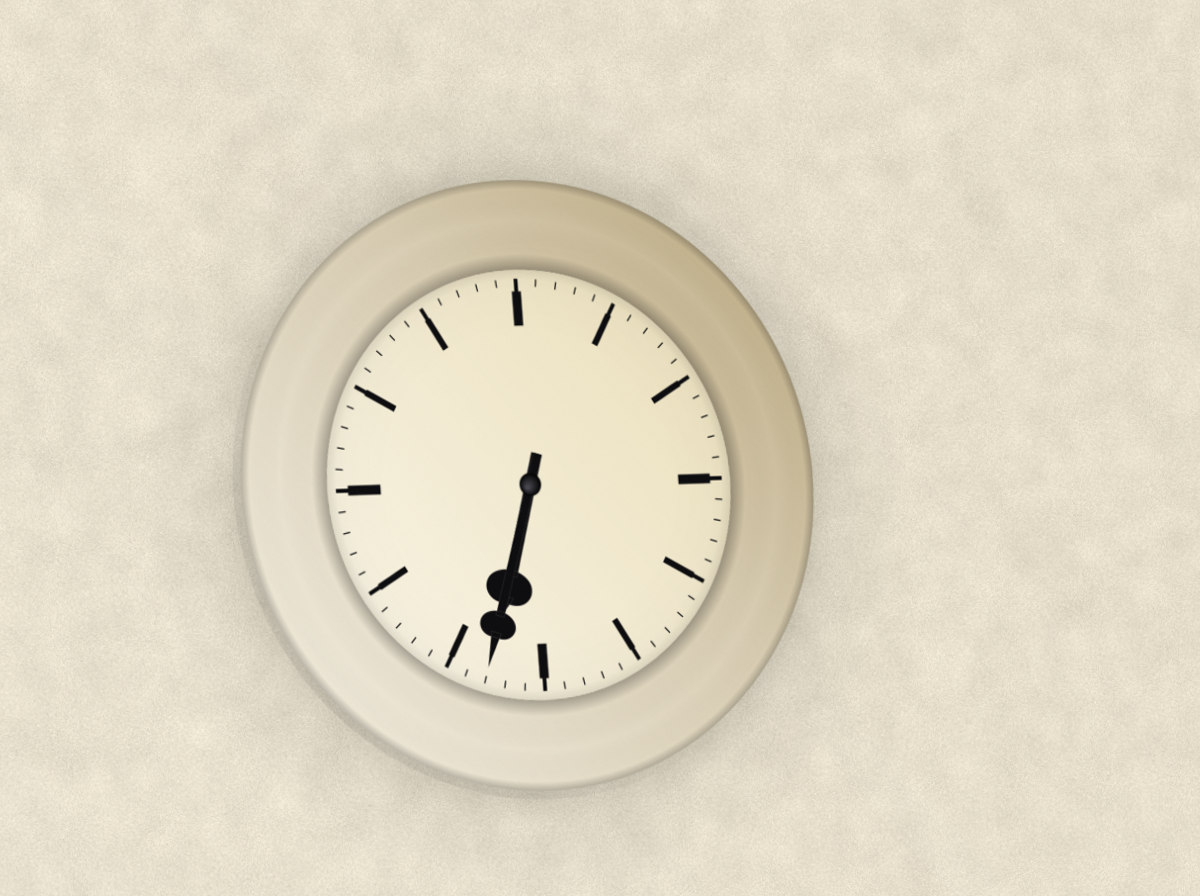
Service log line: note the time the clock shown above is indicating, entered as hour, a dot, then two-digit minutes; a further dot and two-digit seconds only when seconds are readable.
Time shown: 6.33
